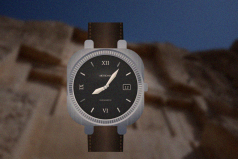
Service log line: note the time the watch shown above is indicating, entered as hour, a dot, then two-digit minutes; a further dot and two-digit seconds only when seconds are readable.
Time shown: 8.06
